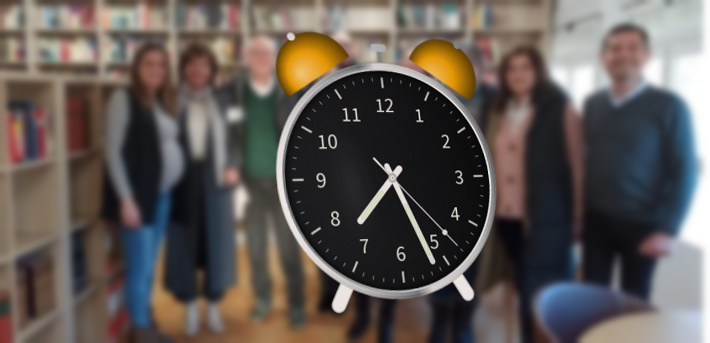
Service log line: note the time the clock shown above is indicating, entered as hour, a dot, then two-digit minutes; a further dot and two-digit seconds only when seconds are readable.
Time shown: 7.26.23
